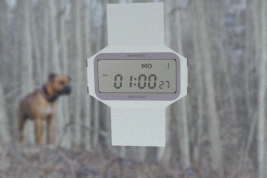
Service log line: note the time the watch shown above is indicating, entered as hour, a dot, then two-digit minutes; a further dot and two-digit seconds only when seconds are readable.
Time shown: 1.00.27
